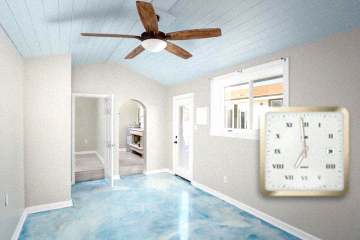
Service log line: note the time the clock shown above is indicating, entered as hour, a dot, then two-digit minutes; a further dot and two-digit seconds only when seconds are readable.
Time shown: 6.59
